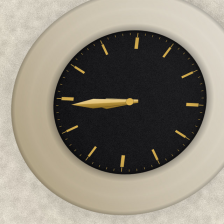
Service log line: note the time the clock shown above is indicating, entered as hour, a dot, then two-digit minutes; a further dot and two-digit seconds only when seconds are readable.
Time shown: 8.44
